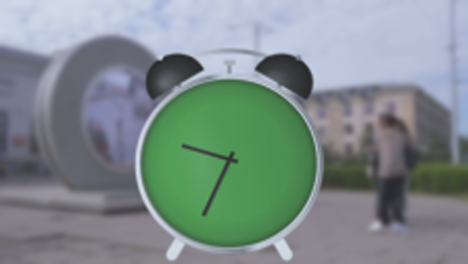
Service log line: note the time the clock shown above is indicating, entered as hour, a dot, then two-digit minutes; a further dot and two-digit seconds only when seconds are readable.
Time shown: 9.34
